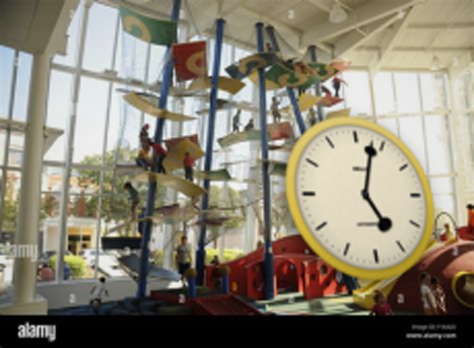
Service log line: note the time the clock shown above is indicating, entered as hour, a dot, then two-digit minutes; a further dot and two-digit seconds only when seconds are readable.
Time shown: 5.03
